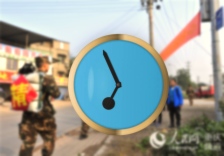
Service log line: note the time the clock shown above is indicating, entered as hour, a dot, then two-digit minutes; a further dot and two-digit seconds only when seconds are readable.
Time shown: 6.56
